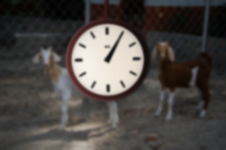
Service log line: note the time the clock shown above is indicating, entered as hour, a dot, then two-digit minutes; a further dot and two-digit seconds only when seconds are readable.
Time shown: 1.05
